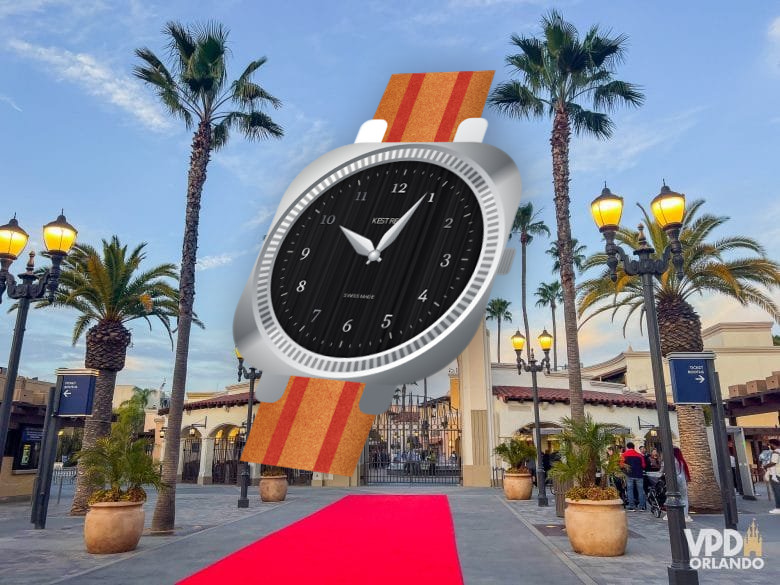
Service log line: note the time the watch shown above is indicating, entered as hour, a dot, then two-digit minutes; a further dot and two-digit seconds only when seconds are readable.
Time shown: 10.04
